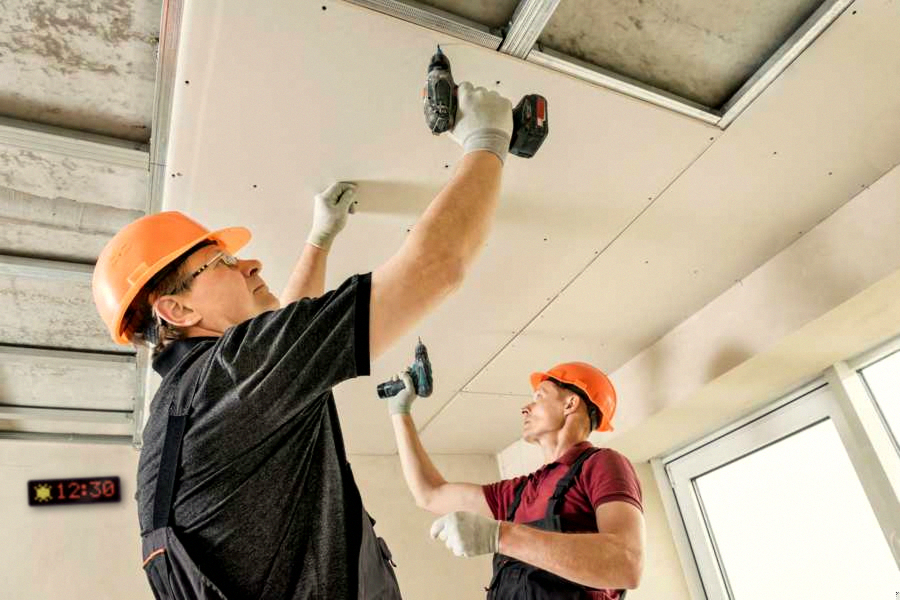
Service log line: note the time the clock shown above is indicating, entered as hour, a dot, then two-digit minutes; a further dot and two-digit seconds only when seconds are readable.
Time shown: 12.30
